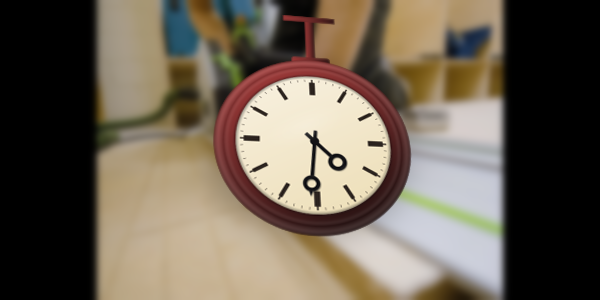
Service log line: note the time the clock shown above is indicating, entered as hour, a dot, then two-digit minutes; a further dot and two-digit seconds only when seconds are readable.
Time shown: 4.31
